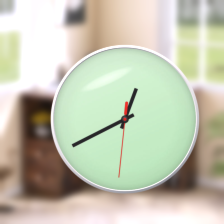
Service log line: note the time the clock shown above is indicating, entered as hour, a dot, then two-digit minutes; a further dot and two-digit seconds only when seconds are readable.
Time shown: 12.40.31
